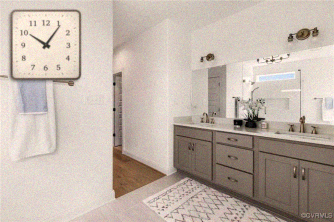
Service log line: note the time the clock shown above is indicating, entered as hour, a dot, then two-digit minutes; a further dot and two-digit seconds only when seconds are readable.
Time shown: 10.06
